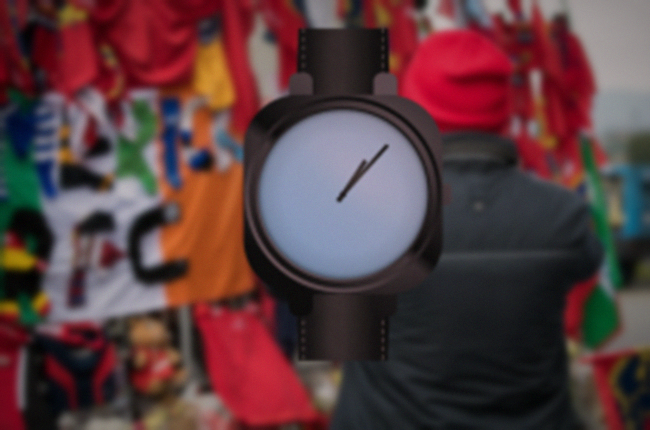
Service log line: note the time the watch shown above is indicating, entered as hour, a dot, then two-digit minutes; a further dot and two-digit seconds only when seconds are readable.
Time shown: 1.07
